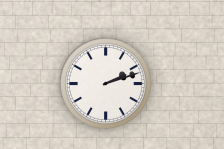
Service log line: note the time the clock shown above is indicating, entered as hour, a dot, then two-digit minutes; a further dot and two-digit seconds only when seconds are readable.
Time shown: 2.12
